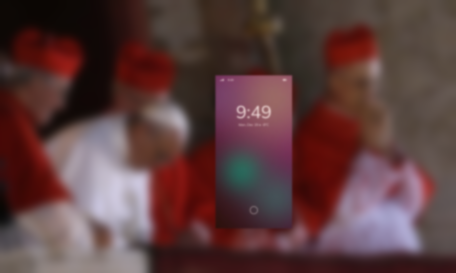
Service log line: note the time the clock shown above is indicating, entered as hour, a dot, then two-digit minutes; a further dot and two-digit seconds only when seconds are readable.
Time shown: 9.49
